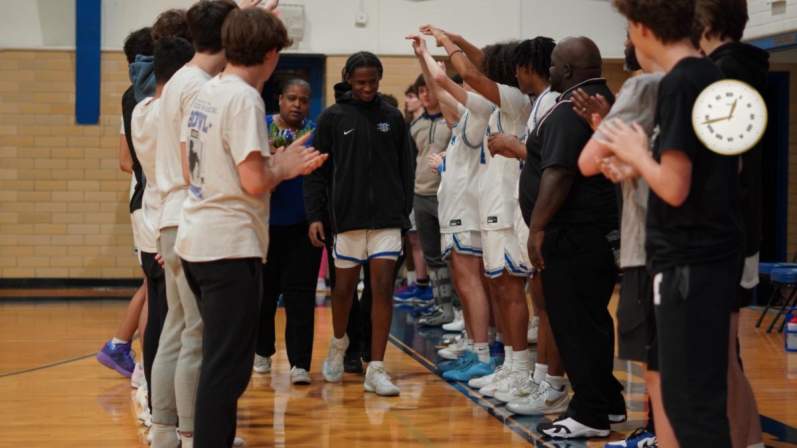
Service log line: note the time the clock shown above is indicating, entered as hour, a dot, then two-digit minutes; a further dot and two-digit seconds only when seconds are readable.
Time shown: 12.43
